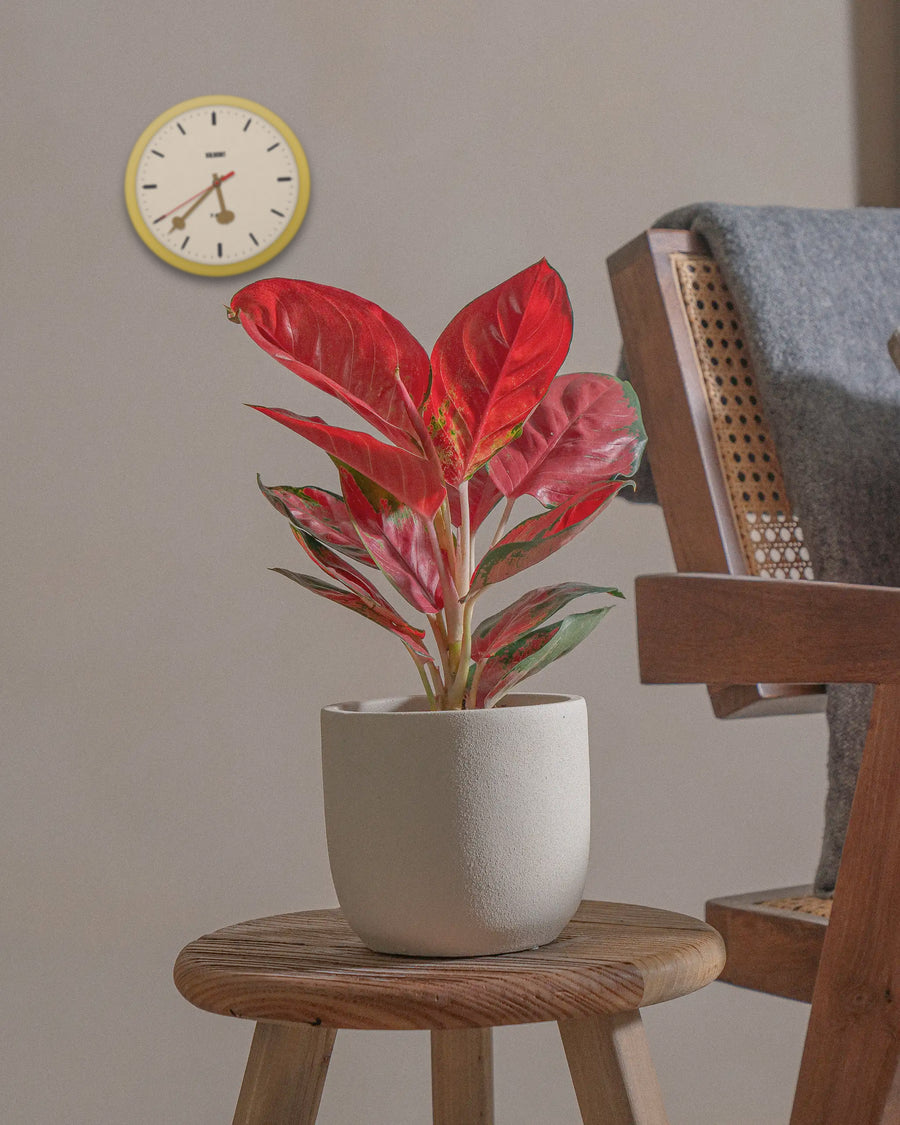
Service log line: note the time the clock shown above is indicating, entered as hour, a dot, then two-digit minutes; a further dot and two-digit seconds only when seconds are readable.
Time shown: 5.37.40
